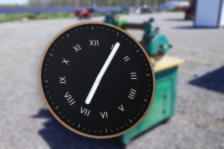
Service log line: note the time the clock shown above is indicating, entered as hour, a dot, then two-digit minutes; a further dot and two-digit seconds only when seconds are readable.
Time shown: 7.06
